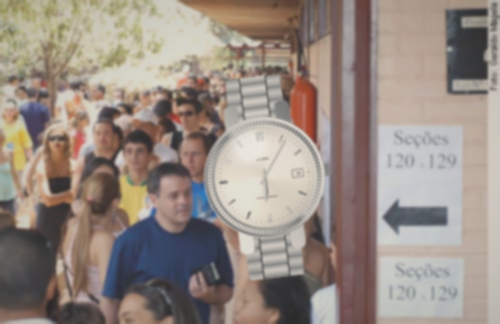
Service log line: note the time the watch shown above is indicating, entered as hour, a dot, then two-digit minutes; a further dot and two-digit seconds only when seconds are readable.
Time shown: 6.06
